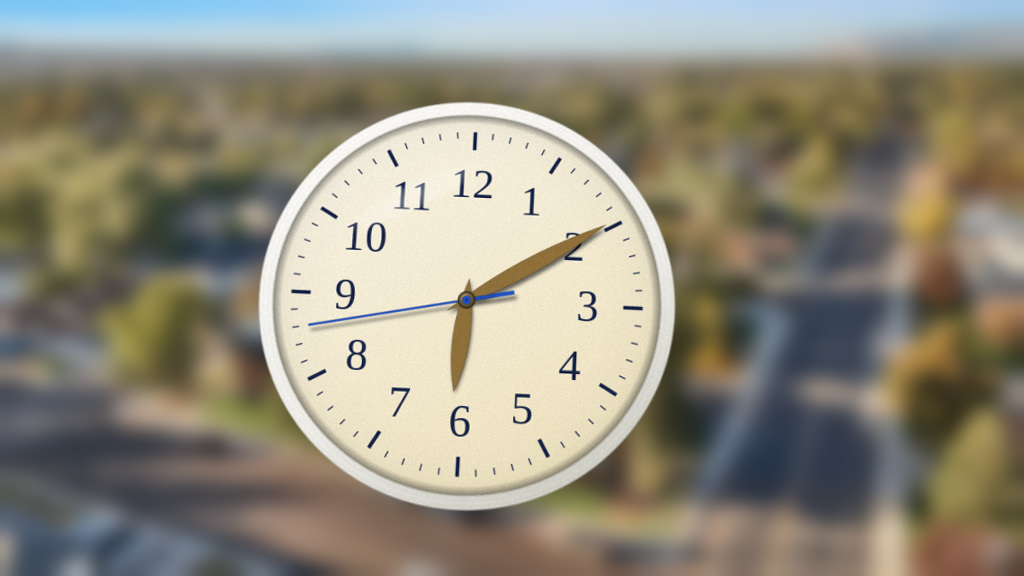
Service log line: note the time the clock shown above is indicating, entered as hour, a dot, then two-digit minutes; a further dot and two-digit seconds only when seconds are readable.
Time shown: 6.09.43
